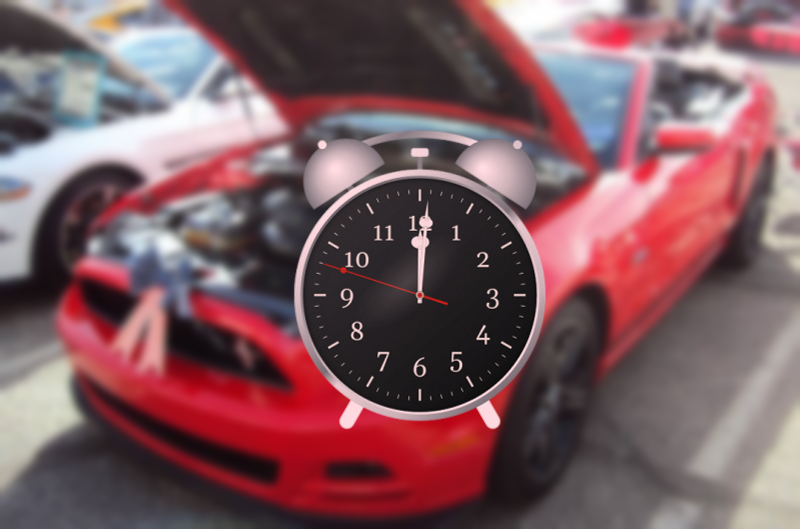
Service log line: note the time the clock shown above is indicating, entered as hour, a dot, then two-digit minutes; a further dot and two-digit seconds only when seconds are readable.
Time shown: 12.00.48
